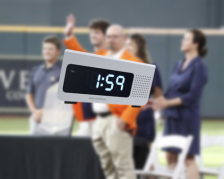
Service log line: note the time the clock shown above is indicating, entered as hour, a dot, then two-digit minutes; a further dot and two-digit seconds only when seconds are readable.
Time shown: 1.59
